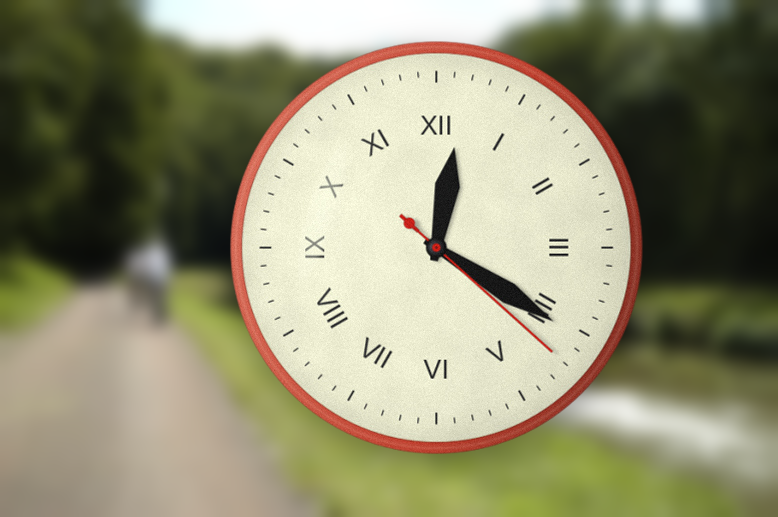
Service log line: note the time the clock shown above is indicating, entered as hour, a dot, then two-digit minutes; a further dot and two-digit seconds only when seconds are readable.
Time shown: 12.20.22
